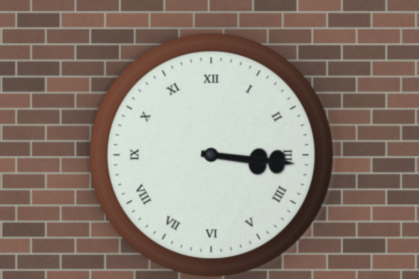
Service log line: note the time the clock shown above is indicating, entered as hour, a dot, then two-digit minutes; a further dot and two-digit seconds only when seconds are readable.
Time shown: 3.16
